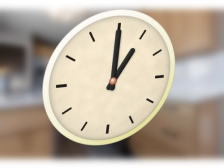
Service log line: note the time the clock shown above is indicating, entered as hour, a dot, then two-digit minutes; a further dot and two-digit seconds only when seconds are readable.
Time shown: 1.00
